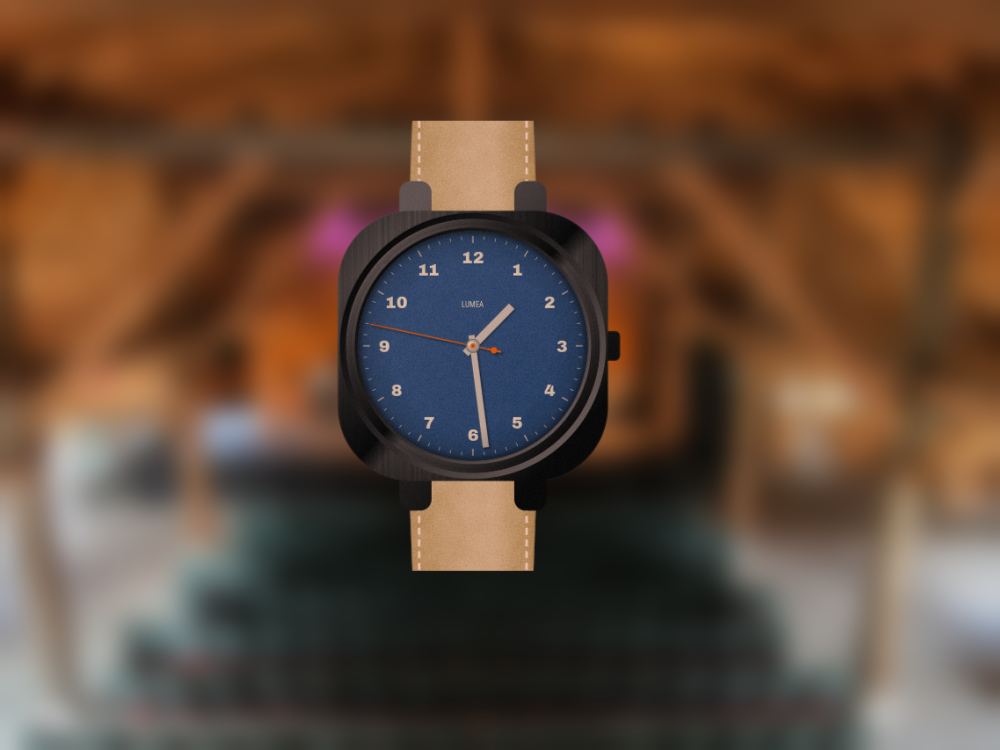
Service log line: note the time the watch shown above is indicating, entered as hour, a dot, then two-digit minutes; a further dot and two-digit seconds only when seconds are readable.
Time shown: 1.28.47
